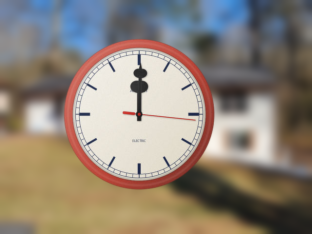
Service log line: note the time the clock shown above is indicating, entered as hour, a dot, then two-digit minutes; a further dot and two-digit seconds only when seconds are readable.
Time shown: 12.00.16
